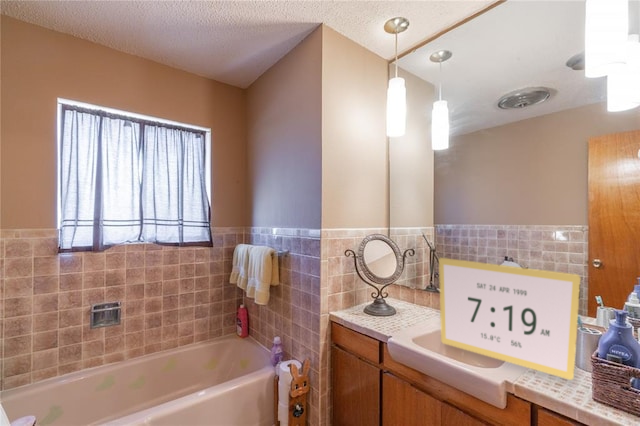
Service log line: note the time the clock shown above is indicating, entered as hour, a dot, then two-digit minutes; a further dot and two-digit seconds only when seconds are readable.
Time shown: 7.19
